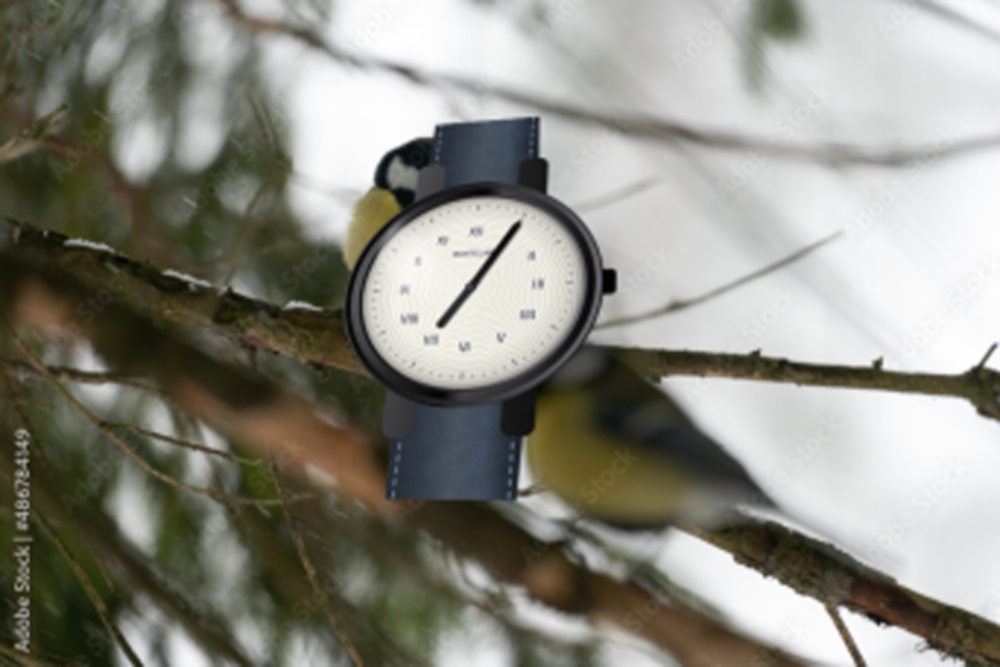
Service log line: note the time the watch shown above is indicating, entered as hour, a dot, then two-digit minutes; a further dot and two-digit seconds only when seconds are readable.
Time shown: 7.05
